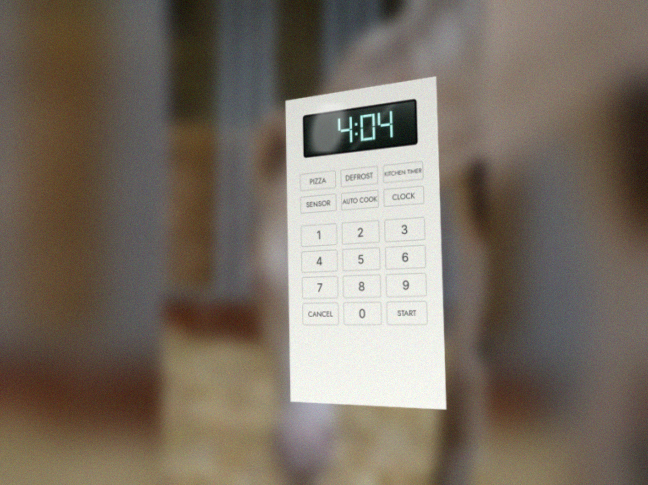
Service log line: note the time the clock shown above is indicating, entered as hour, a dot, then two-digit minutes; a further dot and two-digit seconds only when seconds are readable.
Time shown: 4.04
